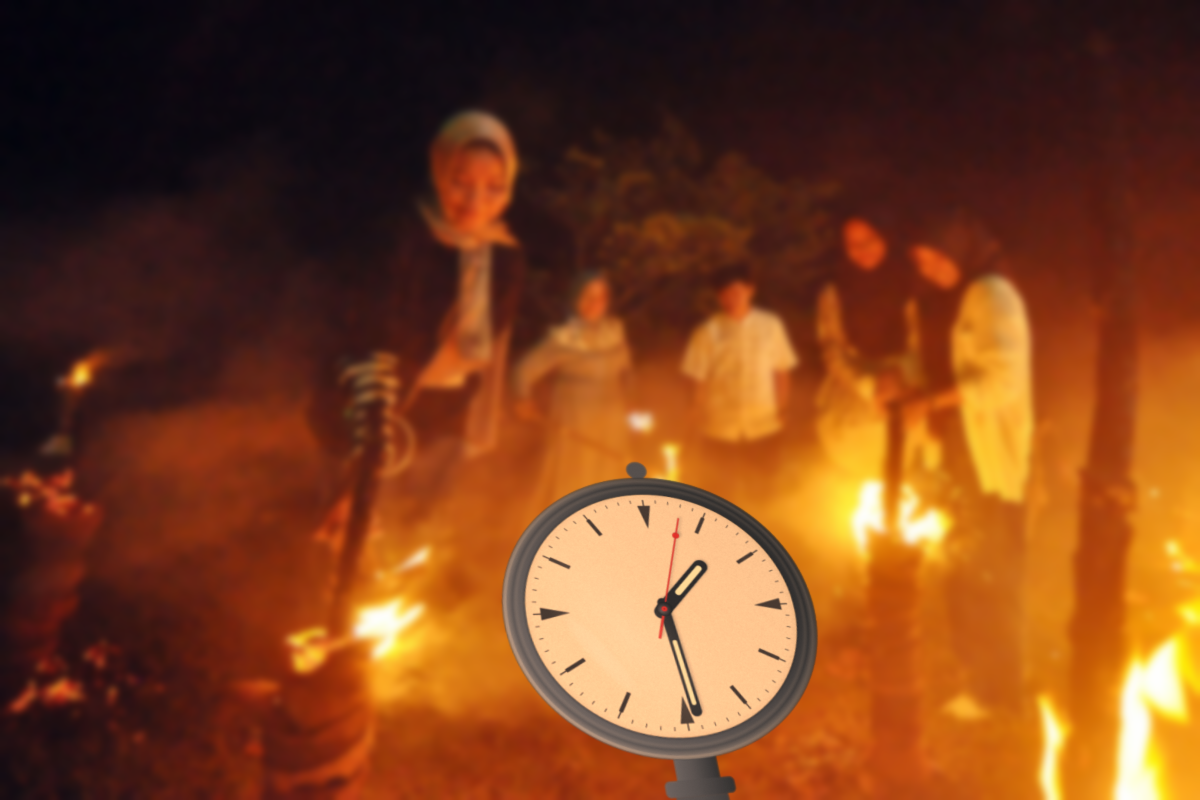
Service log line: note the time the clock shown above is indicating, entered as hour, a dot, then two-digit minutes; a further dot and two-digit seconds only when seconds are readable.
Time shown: 1.29.03
